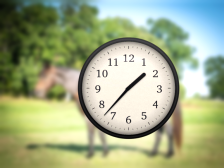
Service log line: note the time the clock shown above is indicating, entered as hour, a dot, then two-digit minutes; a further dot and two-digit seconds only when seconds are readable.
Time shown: 1.37
